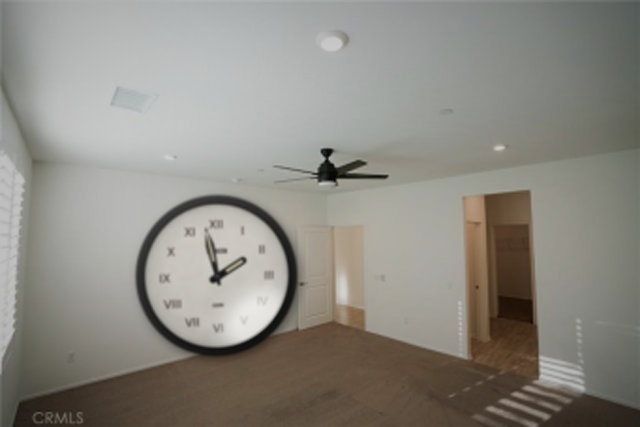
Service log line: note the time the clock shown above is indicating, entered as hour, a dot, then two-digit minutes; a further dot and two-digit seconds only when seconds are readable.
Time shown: 1.58
